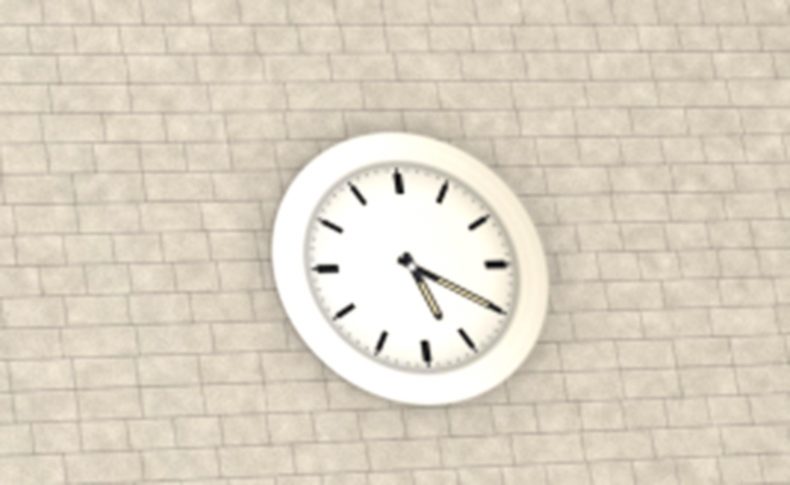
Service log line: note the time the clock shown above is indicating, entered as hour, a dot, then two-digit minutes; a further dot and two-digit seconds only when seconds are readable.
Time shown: 5.20
